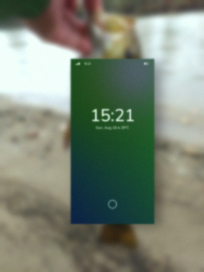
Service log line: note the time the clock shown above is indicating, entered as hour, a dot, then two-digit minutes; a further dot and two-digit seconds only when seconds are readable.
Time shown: 15.21
